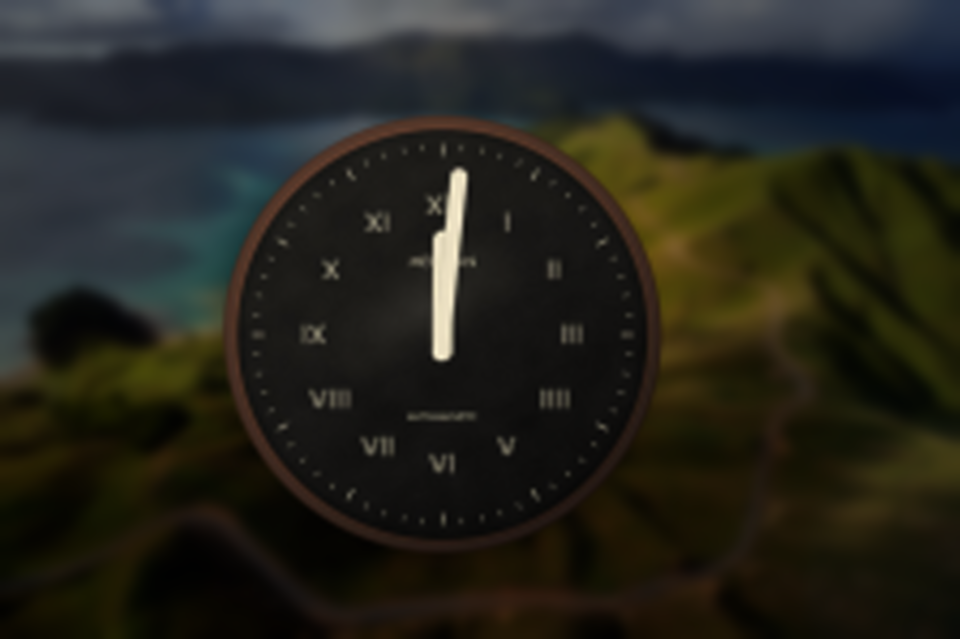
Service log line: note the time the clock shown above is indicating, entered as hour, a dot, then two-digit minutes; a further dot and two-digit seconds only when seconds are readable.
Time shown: 12.01
